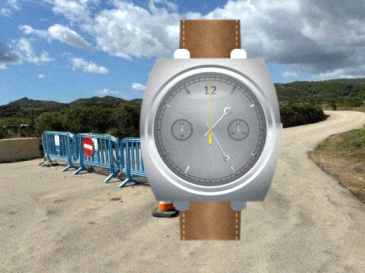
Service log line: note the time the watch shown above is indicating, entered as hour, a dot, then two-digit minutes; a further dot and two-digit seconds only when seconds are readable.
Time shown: 1.25
